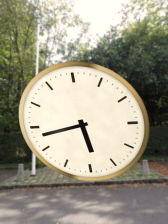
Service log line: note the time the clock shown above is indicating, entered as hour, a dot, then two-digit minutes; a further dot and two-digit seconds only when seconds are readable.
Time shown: 5.43
